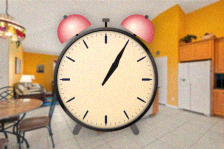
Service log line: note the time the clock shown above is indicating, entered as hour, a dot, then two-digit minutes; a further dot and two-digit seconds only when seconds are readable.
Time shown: 1.05
